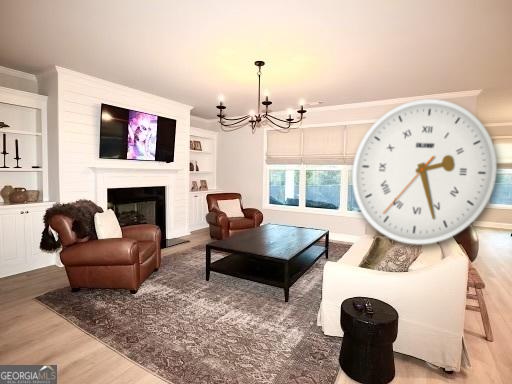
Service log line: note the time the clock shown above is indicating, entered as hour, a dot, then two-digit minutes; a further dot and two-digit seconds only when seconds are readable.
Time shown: 2.26.36
